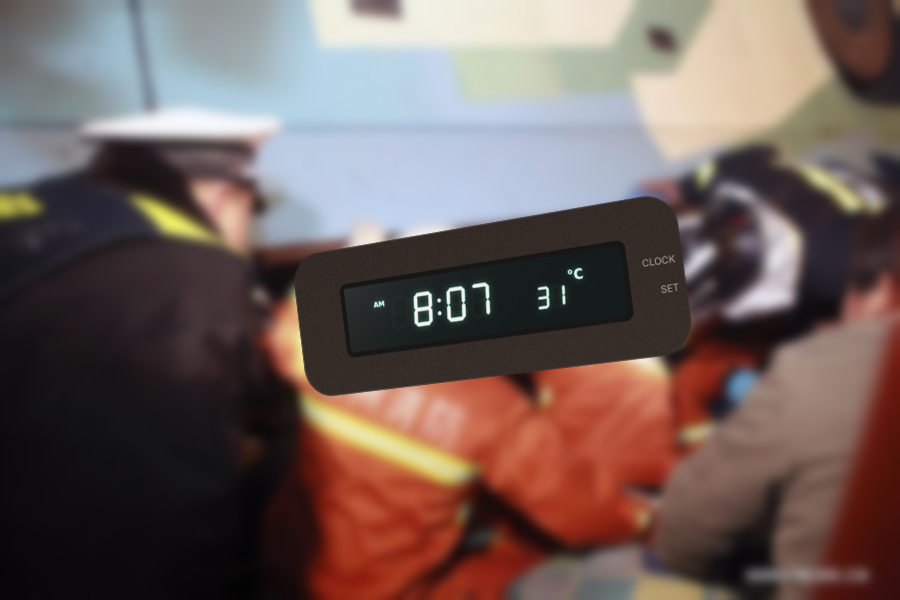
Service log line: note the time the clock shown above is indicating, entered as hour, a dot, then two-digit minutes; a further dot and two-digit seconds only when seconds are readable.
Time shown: 8.07
